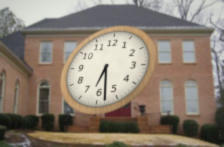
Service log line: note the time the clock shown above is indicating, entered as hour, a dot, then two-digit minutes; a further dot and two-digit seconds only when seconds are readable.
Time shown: 6.28
